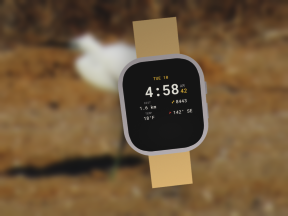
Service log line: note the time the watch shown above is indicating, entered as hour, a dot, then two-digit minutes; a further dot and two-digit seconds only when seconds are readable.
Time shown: 4.58
